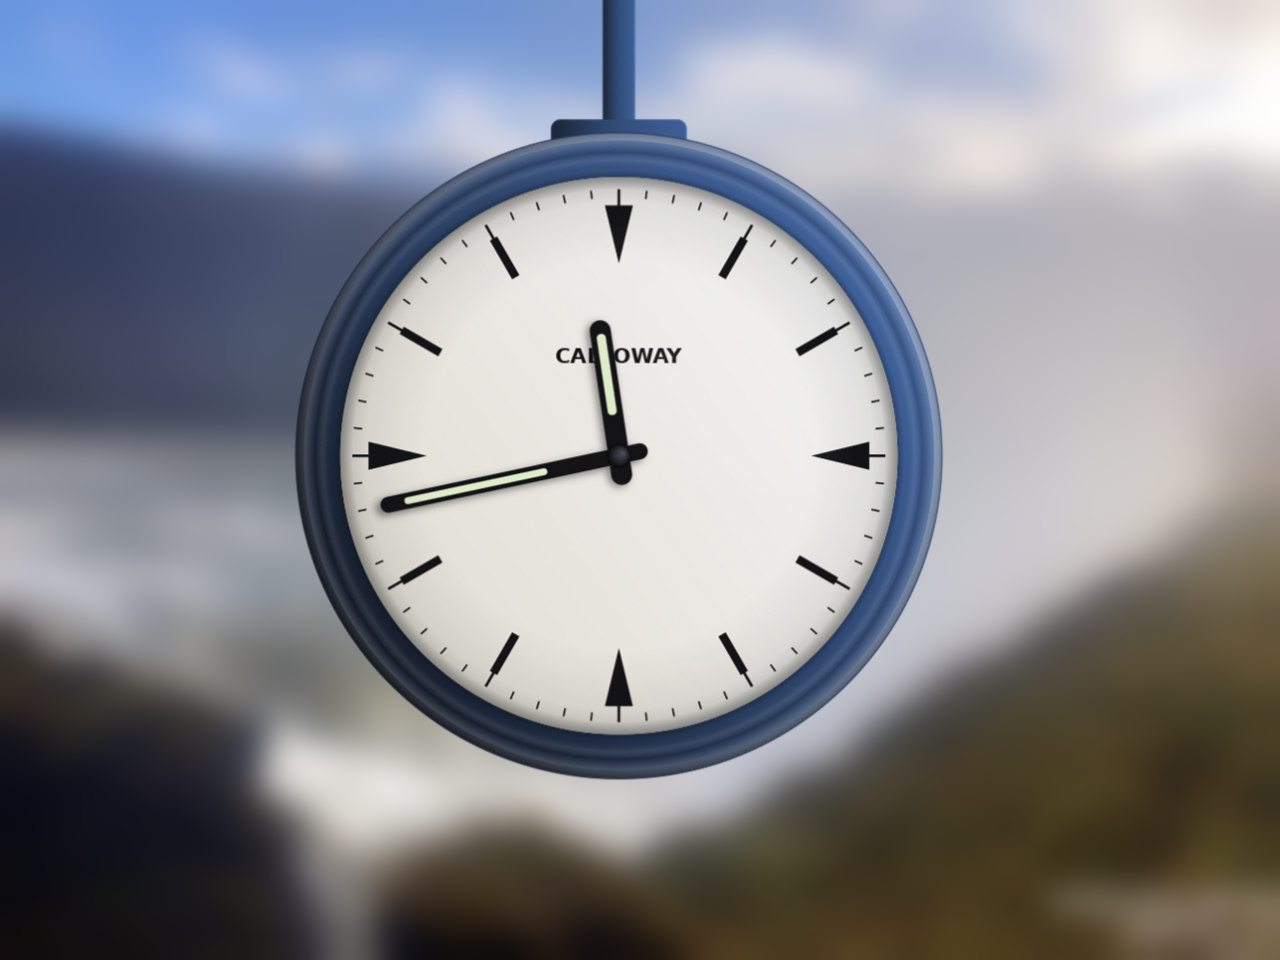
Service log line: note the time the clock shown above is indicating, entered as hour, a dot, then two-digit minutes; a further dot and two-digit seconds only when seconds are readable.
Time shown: 11.43
